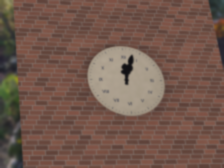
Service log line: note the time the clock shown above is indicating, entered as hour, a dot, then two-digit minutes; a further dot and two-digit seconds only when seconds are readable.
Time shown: 12.03
